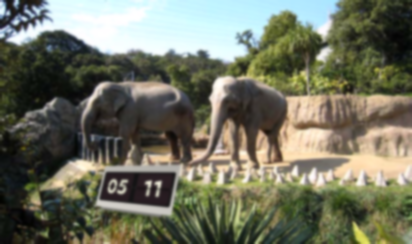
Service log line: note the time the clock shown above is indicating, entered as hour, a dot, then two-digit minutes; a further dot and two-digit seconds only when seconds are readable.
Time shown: 5.11
